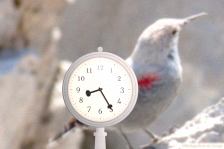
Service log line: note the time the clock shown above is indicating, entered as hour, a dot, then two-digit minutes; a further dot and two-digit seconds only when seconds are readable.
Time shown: 8.25
